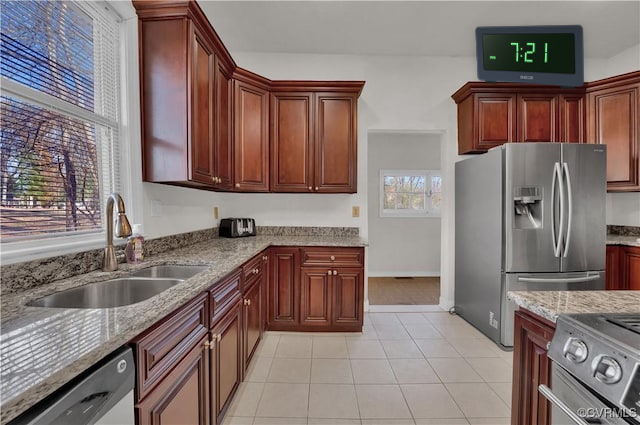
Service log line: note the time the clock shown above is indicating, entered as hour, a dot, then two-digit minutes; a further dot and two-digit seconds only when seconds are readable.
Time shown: 7.21
